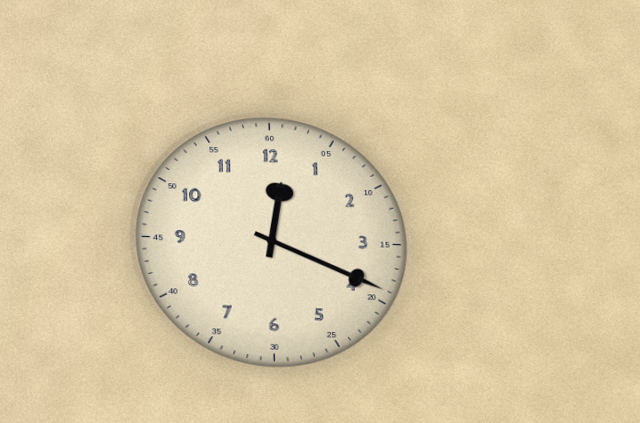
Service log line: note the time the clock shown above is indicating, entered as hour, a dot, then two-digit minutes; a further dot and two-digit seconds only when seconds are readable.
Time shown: 12.19
